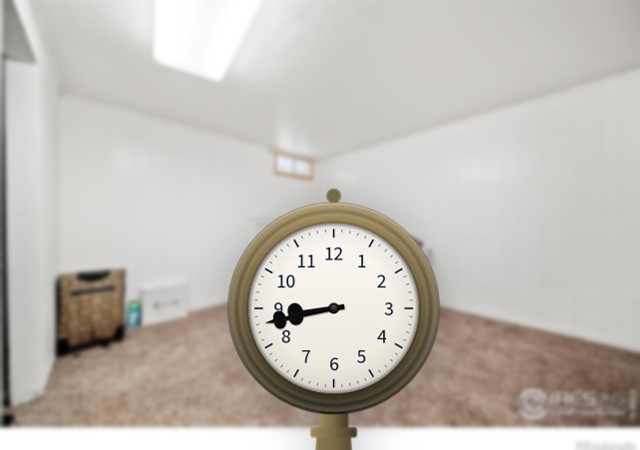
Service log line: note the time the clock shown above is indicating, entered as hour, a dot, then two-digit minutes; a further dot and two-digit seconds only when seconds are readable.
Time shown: 8.43
